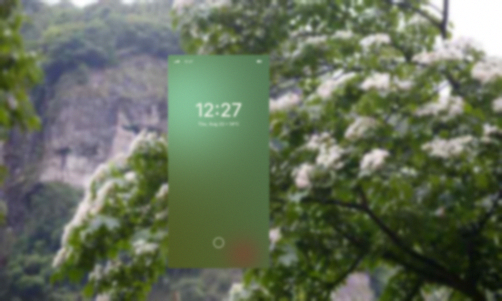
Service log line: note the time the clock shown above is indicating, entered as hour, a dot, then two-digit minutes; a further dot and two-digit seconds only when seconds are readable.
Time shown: 12.27
